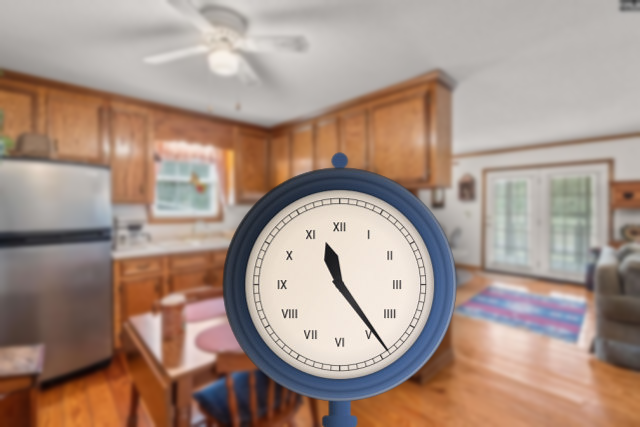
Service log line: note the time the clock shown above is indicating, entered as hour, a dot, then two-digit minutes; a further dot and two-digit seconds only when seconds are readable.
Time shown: 11.24
